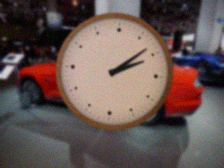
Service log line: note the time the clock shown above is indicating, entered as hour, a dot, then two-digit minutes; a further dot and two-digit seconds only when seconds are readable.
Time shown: 2.08
